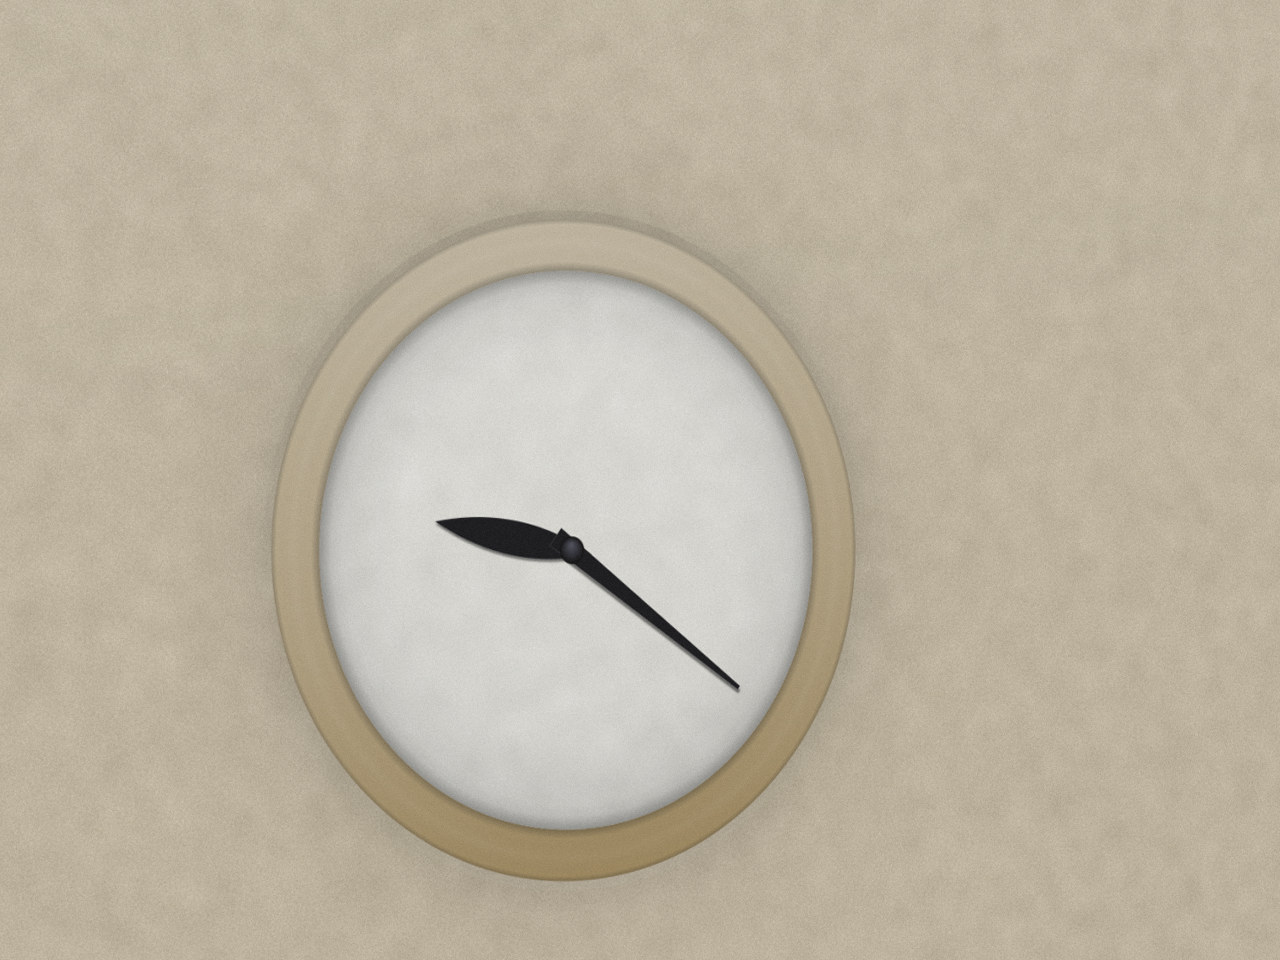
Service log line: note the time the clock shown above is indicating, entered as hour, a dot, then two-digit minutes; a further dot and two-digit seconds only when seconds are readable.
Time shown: 9.21
